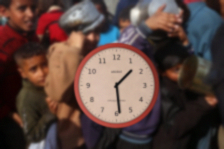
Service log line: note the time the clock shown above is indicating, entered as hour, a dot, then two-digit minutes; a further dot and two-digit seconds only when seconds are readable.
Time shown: 1.29
